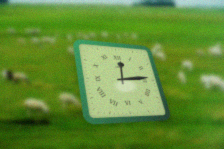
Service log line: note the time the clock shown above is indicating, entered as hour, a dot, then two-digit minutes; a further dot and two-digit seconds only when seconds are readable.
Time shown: 12.14
